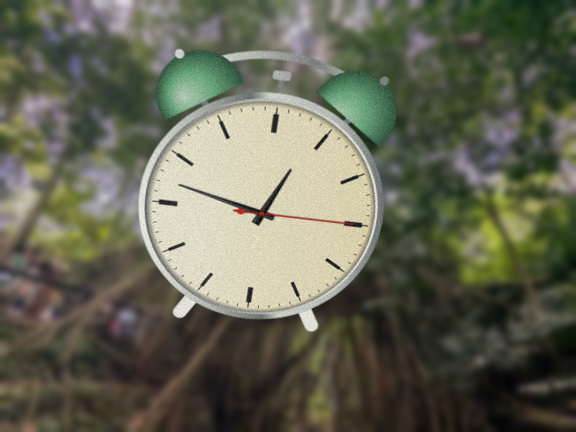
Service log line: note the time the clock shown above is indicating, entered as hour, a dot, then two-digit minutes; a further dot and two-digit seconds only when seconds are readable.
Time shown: 12.47.15
